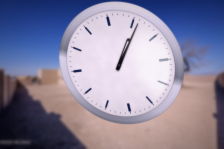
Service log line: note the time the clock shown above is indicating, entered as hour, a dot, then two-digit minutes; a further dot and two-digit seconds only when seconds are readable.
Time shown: 1.06
